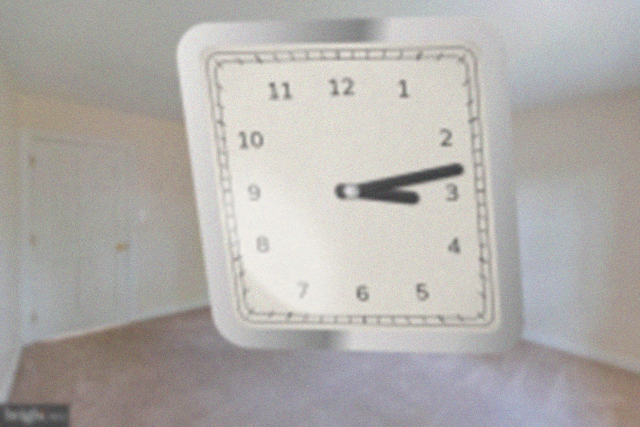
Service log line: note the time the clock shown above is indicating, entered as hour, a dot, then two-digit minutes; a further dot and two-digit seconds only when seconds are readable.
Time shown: 3.13
